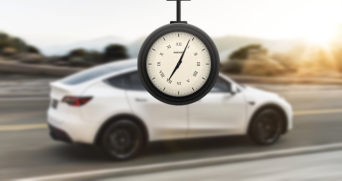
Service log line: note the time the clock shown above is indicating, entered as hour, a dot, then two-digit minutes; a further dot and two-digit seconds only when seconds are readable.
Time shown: 7.04
